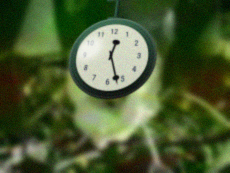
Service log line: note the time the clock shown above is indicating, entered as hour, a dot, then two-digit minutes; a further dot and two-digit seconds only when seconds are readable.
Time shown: 12.27
